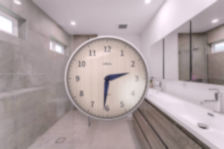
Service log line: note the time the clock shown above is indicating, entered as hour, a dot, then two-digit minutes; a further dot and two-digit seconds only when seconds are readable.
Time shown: 2.31
